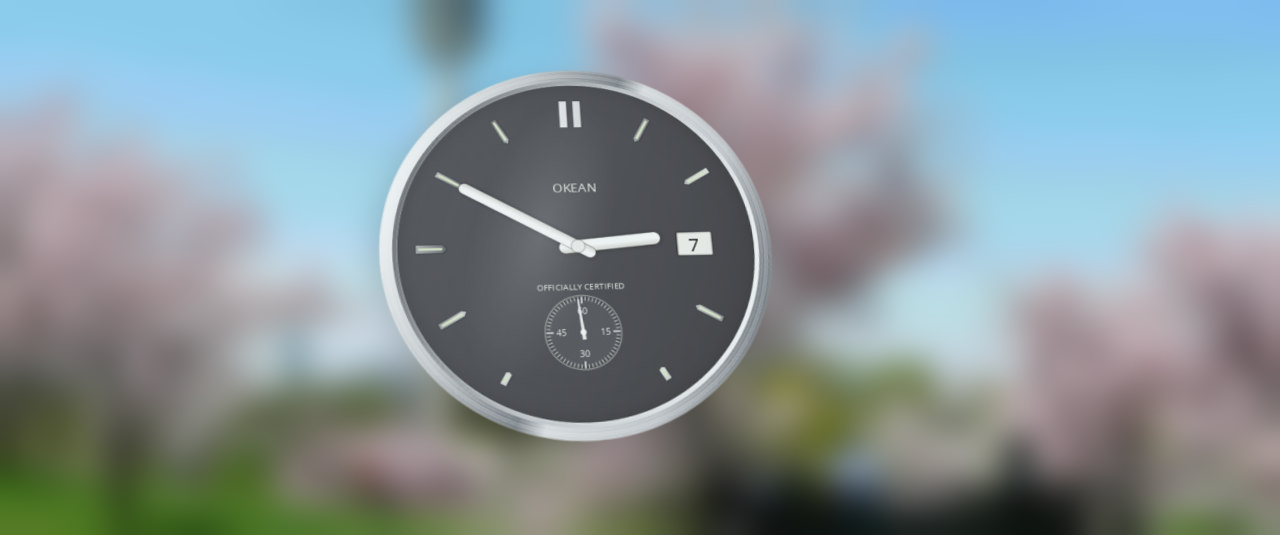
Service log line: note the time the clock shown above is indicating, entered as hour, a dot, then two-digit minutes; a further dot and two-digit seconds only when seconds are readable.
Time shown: 2.49.59
